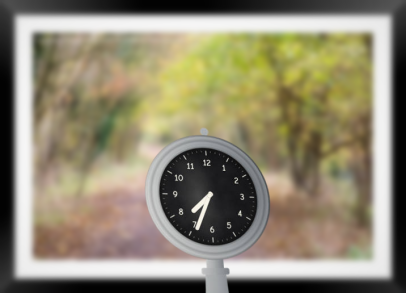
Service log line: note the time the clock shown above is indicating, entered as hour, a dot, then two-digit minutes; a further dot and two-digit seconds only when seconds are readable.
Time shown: 7.34
